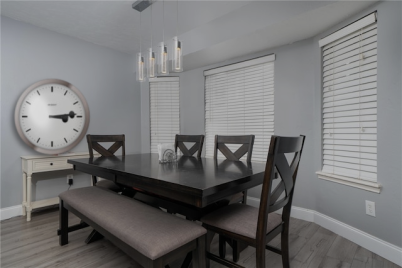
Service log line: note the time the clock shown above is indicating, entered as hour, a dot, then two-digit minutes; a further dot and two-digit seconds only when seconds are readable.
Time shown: 3.14
